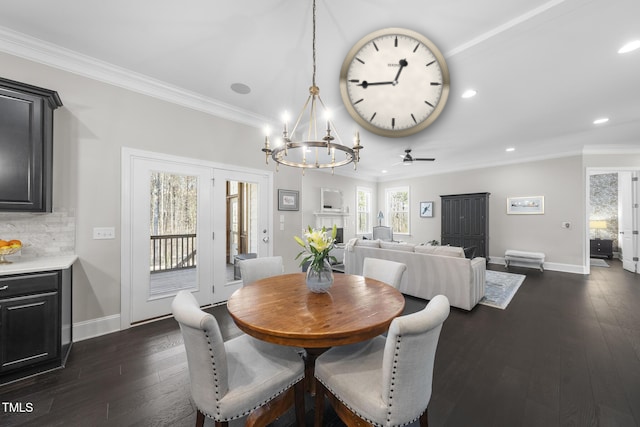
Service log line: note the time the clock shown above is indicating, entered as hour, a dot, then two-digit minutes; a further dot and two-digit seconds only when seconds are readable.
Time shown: 12.44
